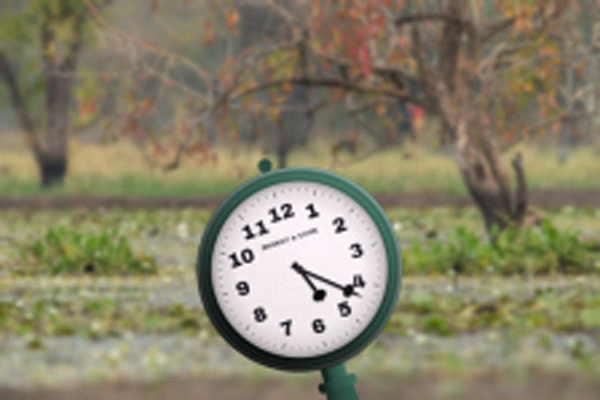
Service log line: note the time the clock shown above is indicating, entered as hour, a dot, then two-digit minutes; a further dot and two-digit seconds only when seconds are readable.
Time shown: 5.22
